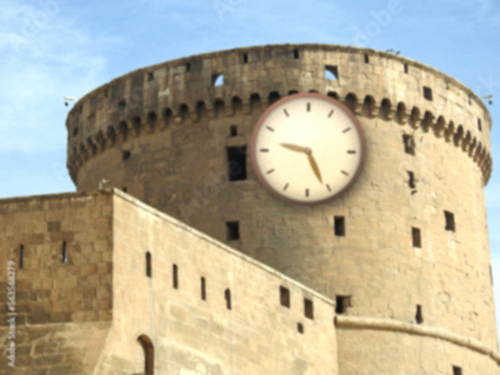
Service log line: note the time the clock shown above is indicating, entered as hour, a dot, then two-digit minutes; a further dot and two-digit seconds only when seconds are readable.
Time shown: 9.26
